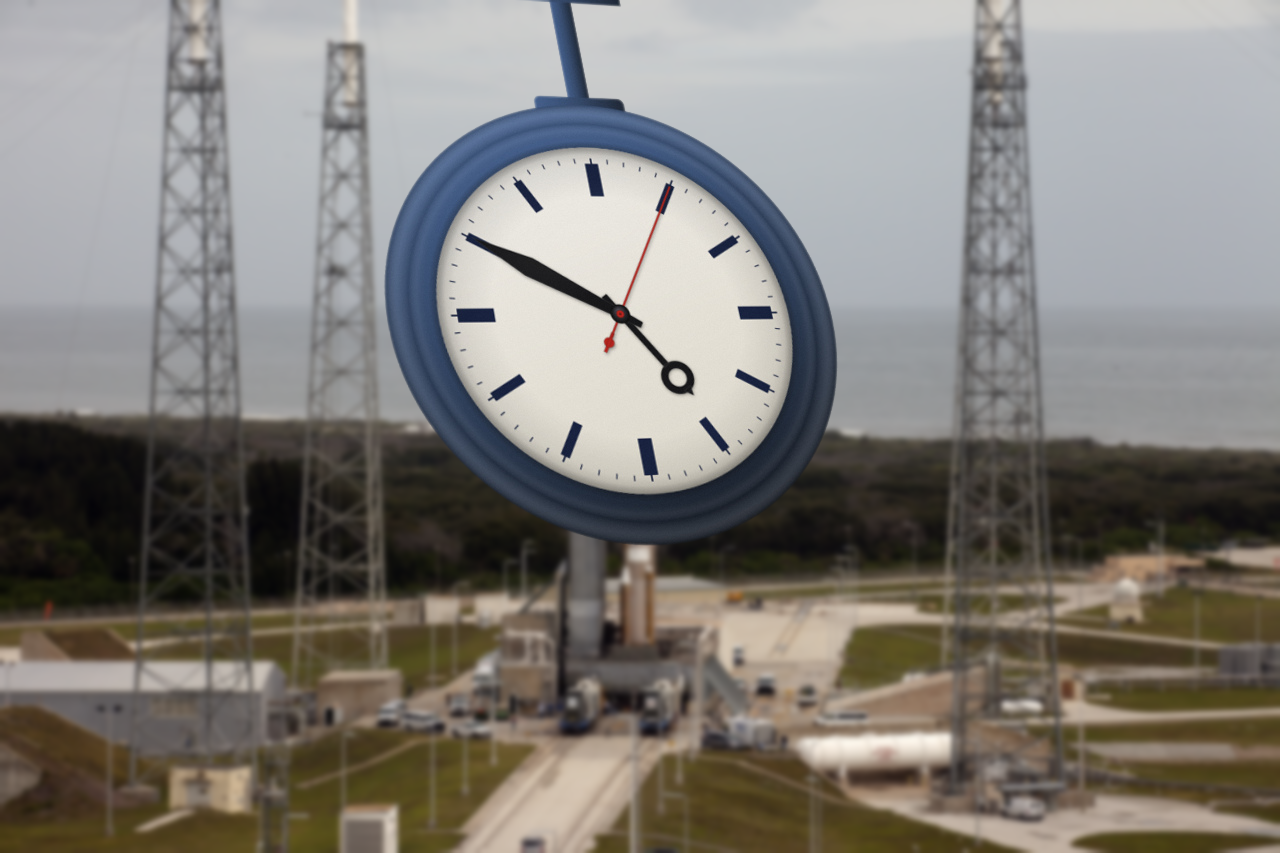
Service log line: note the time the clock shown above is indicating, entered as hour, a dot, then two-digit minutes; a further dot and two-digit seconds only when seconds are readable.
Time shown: 4.50.05
